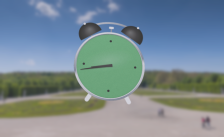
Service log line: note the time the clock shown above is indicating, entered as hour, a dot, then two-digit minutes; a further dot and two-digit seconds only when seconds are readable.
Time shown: 8.43
